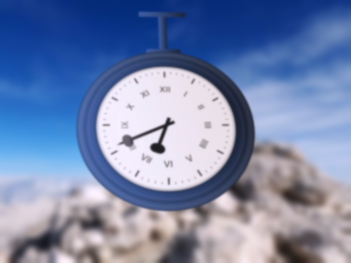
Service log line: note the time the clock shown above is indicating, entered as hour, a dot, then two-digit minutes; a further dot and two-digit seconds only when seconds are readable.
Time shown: 6.41
